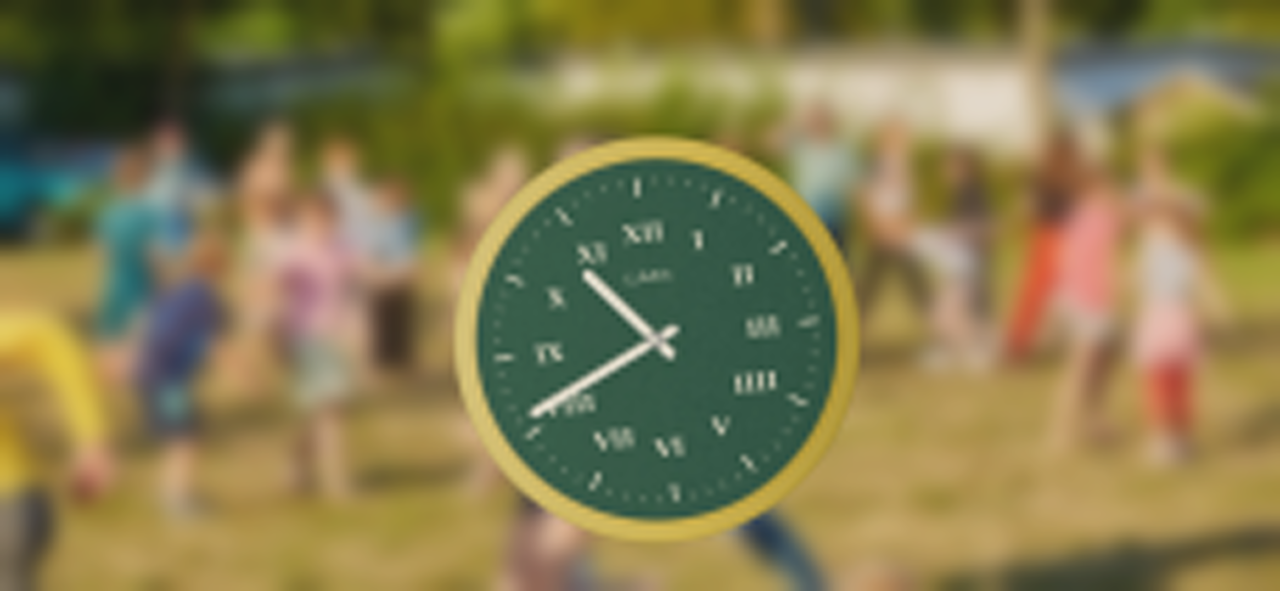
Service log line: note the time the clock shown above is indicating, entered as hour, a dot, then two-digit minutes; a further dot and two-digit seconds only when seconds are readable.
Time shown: 10.41
